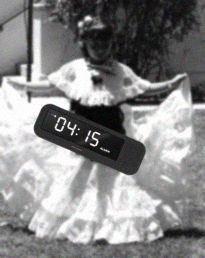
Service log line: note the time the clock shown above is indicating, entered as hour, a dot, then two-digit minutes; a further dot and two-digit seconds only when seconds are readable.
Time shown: 4.15
